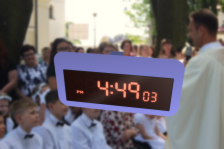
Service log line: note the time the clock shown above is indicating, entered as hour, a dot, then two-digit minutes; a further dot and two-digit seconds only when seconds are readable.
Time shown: 4.49.03
